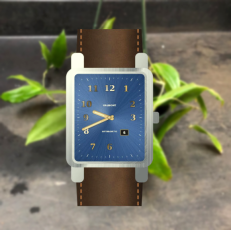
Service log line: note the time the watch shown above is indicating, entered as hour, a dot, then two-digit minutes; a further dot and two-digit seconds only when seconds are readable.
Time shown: 9.41
